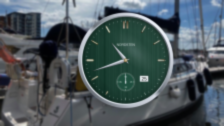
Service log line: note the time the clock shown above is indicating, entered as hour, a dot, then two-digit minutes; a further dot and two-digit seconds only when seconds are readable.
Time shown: 10.42
